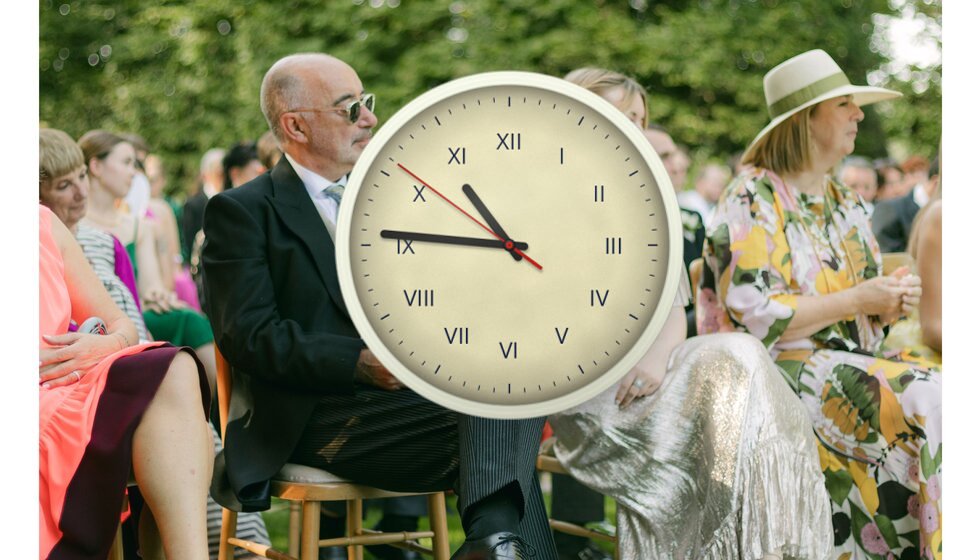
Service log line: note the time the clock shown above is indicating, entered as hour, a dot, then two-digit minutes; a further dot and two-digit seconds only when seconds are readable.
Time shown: 10.45.51
